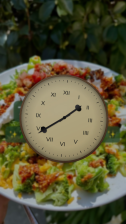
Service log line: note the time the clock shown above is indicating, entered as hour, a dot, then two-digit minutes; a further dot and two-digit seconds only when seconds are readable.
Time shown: 1.39
